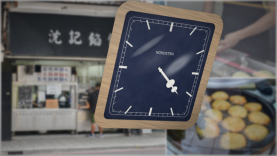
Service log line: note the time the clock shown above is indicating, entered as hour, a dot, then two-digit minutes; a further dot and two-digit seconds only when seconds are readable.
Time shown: 4.22
